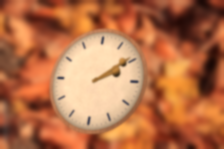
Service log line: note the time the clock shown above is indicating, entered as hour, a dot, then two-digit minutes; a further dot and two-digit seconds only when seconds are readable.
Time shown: 2.09
